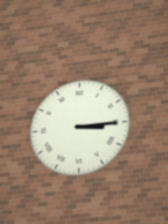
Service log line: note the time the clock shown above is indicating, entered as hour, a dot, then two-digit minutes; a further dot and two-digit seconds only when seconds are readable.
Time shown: 3.15
